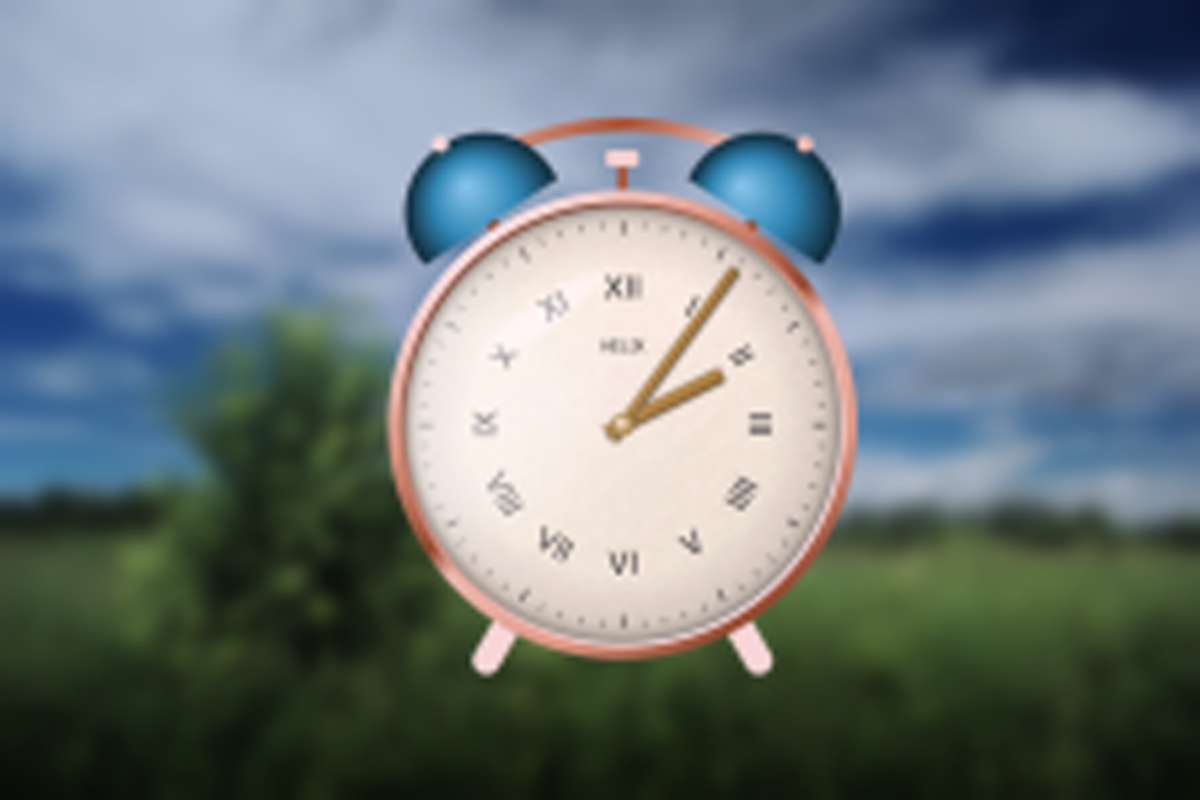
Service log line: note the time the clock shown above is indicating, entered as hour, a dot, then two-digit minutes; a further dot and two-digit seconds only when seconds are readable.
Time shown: 2.06
